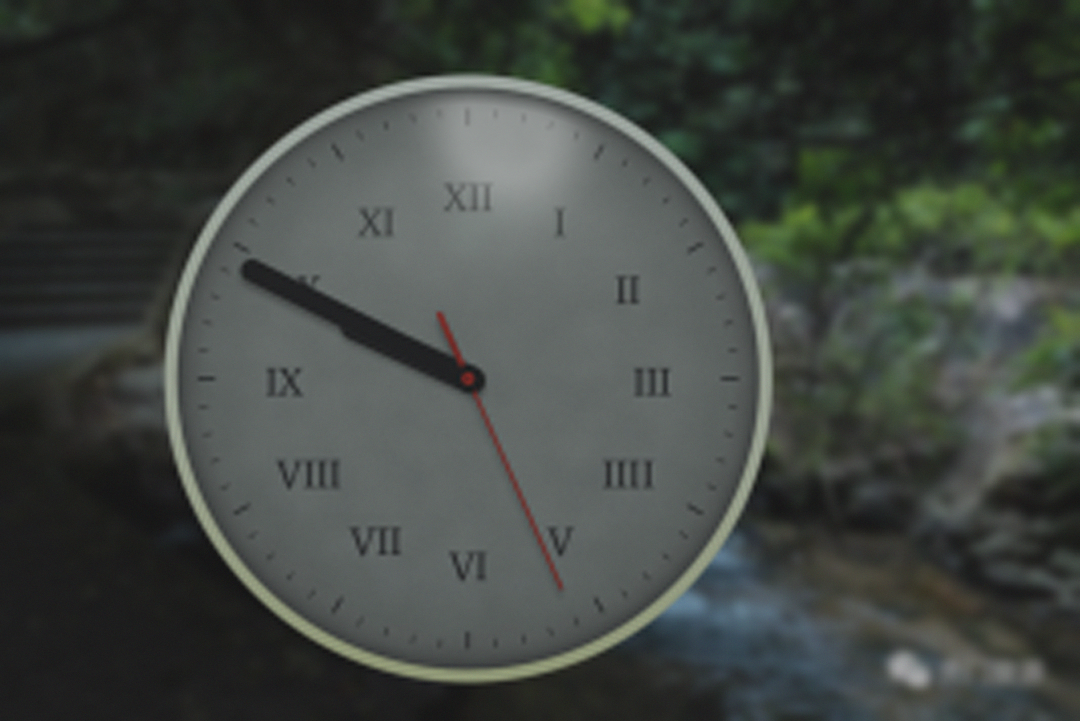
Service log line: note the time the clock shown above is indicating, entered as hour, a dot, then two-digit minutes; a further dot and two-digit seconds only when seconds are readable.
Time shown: 9.49.26
